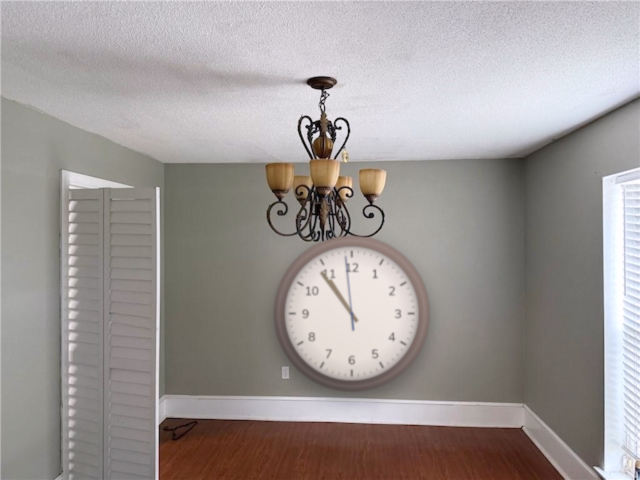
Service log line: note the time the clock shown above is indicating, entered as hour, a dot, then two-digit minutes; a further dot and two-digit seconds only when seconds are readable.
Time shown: 10.53.59
